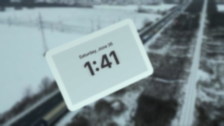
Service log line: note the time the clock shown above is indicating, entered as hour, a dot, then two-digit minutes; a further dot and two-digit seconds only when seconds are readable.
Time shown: 1.41
